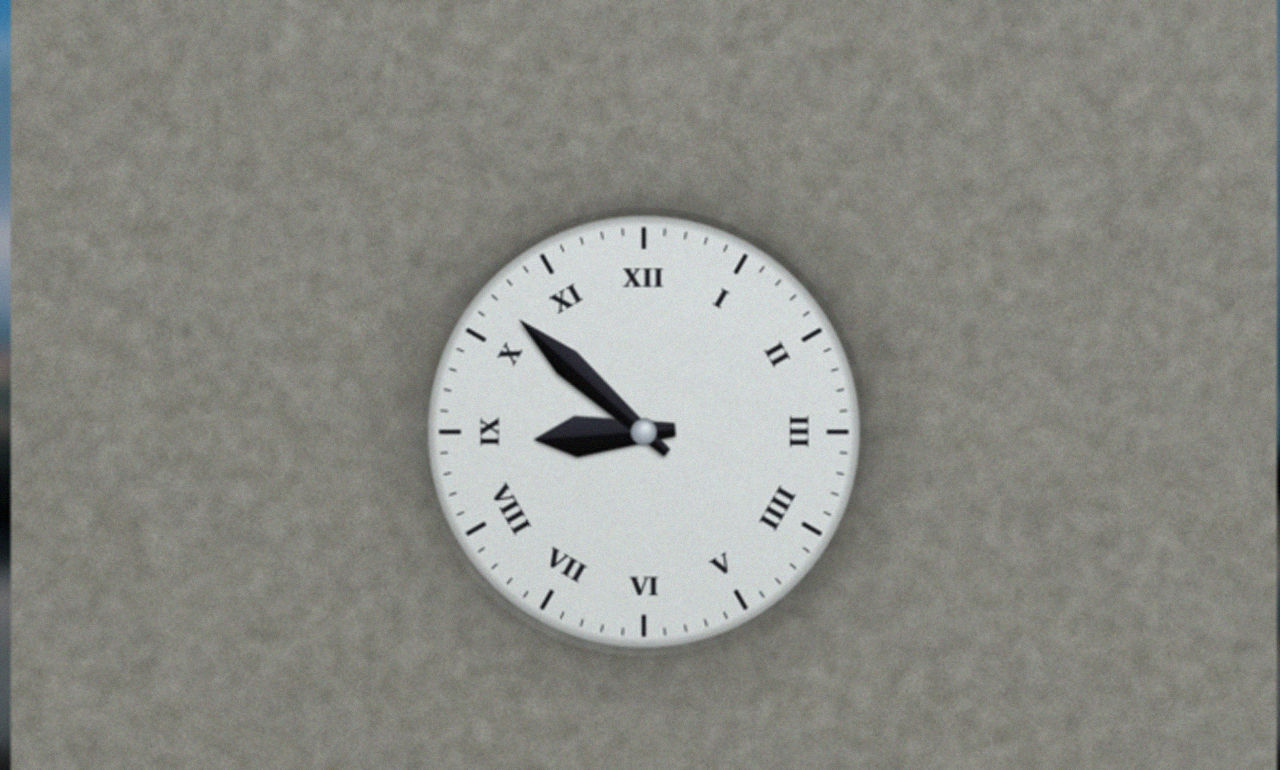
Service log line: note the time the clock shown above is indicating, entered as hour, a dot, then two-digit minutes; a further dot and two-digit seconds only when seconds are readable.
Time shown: 8.52
